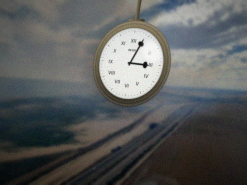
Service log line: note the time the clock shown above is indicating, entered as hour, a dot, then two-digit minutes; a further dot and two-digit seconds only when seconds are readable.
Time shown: 3.04
